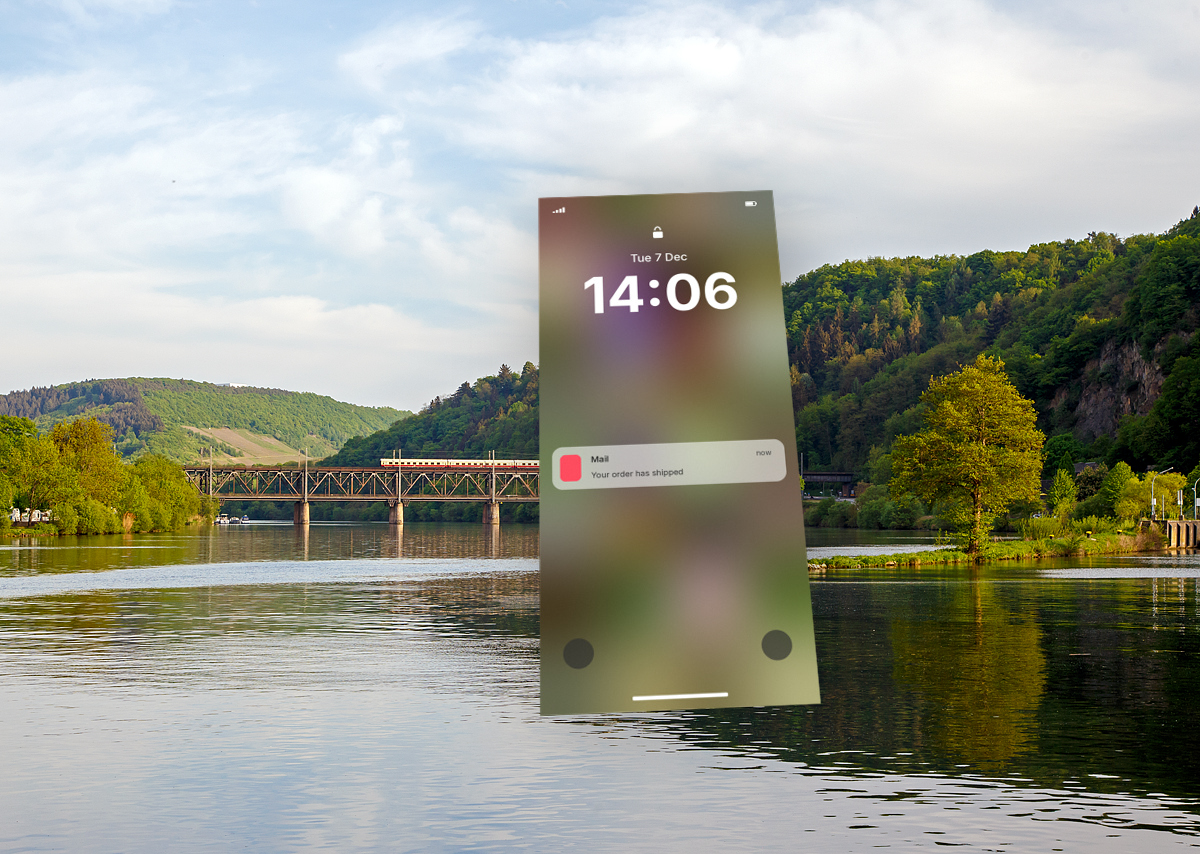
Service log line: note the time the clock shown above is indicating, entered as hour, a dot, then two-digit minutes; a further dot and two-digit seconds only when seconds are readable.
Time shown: 14.06
